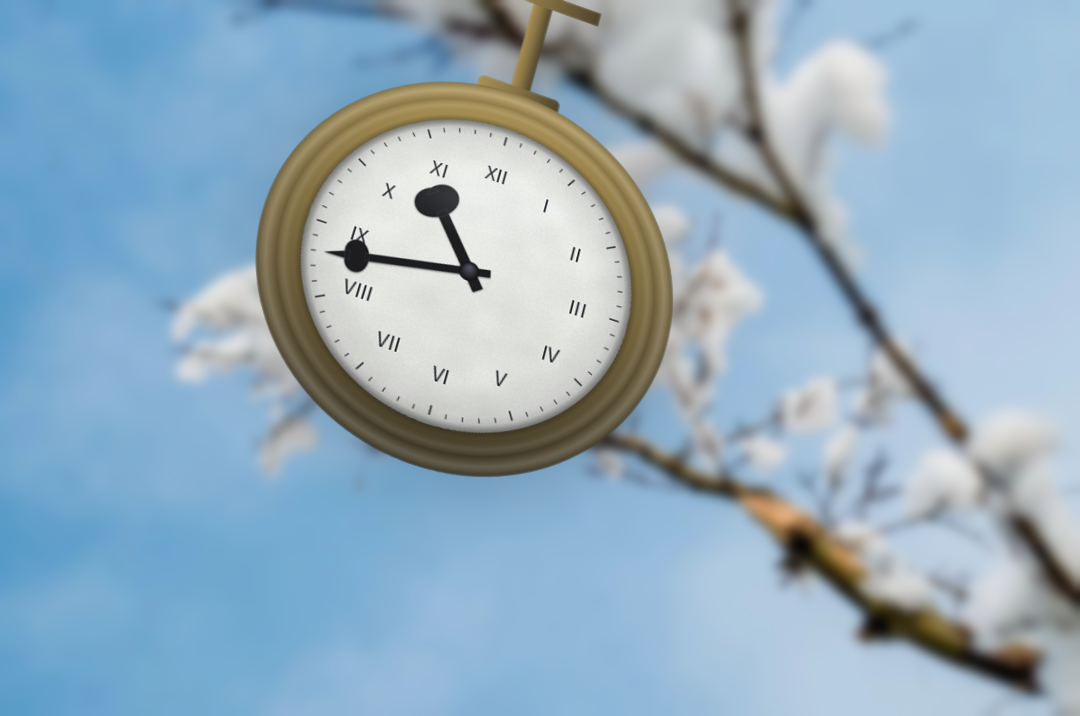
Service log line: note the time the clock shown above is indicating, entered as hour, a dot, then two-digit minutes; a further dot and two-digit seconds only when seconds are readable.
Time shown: 10.43
